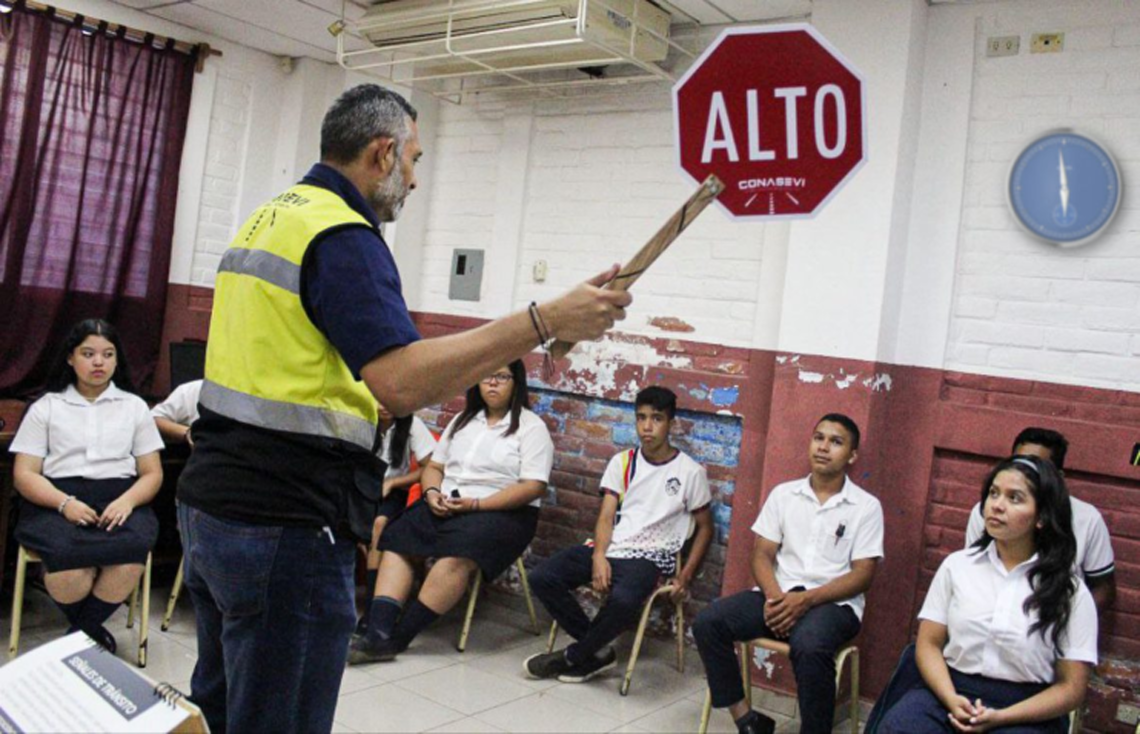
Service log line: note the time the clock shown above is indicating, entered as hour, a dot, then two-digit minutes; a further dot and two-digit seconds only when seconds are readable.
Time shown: 5.59
